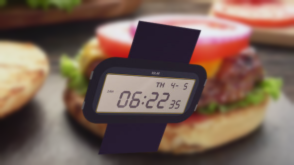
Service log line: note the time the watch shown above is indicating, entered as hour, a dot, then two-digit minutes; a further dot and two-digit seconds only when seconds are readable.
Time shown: 6.22.35
